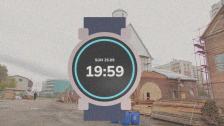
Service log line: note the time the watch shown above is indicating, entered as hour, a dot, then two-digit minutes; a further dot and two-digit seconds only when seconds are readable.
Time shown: 19.59
